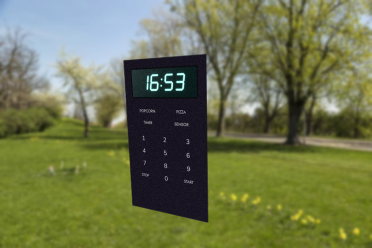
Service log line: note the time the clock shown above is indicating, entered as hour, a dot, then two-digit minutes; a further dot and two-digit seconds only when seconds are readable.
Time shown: 16.53
